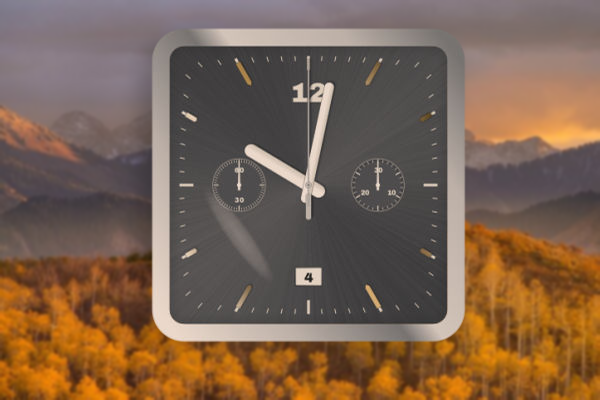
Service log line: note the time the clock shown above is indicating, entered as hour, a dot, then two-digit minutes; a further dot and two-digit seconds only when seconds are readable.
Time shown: 10.02
